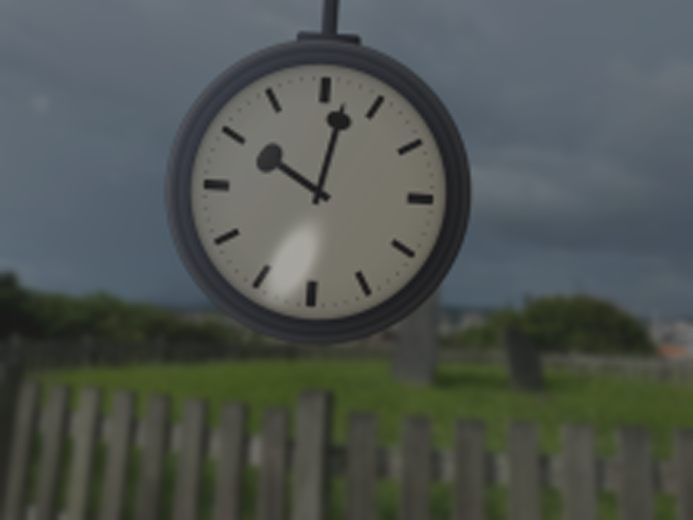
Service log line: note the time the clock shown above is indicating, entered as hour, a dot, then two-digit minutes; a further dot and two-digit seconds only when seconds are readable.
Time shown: 10.02
